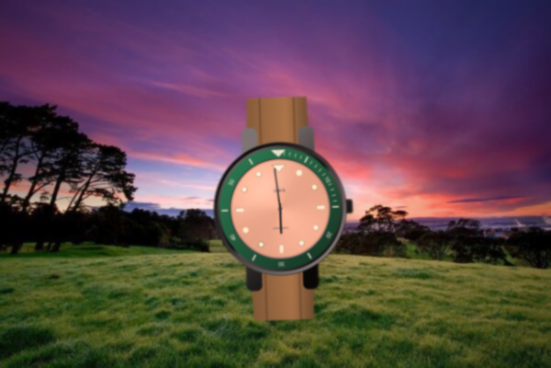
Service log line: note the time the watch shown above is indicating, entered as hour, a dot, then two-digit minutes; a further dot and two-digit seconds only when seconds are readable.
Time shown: 5.59
